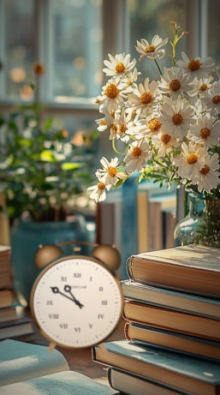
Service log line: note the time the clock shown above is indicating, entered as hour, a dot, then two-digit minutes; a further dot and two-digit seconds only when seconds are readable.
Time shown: 10.50
